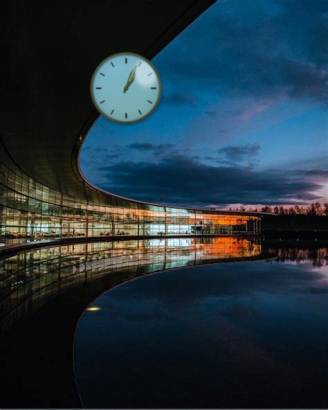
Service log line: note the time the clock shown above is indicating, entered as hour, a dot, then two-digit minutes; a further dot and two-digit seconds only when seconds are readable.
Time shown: 1.04
